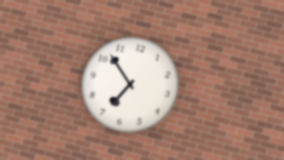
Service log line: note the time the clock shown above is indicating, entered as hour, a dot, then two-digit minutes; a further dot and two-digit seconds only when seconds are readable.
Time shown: 6.52
